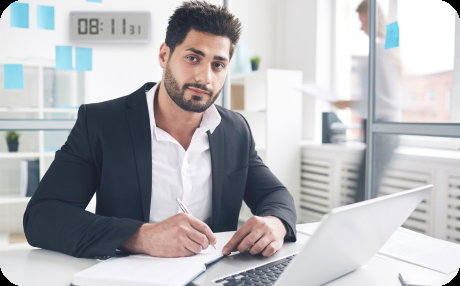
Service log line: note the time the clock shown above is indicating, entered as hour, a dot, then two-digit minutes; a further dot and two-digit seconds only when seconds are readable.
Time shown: 8.11
